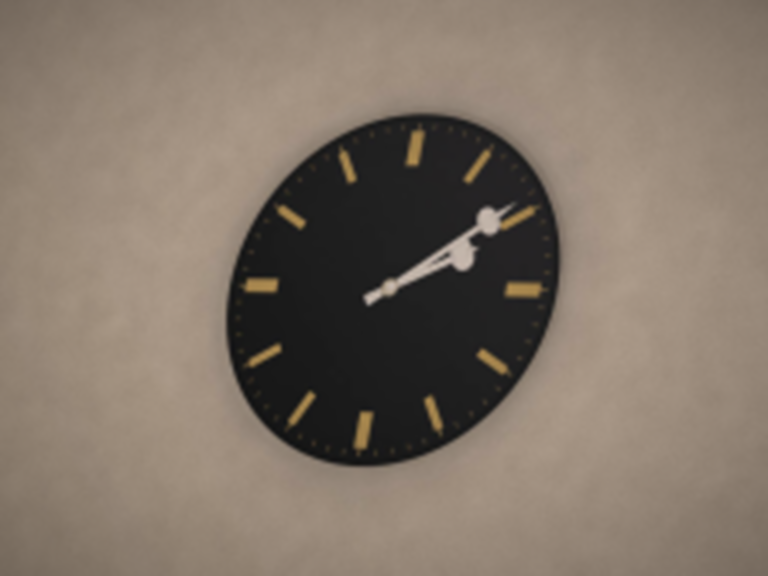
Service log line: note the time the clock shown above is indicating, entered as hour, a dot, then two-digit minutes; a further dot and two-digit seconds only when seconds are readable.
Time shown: 2.09
